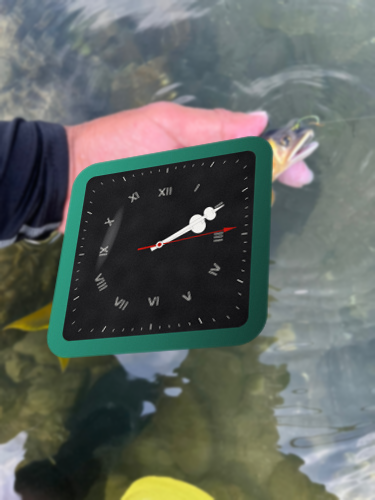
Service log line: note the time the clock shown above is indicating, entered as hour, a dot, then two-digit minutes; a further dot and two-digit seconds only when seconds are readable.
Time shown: 2.10.14
